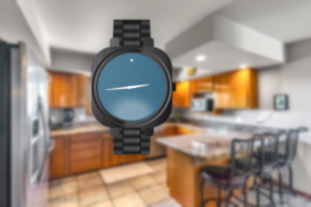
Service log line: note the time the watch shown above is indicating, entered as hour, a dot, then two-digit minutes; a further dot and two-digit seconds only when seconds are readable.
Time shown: 2.44
